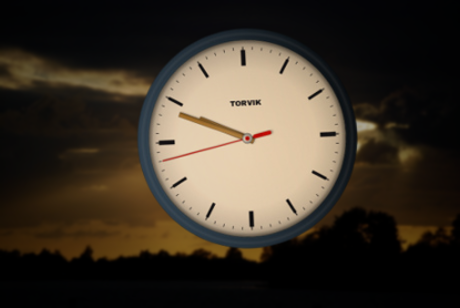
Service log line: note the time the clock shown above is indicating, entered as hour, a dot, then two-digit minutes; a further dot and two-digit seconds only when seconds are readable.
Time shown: 9.48.43
